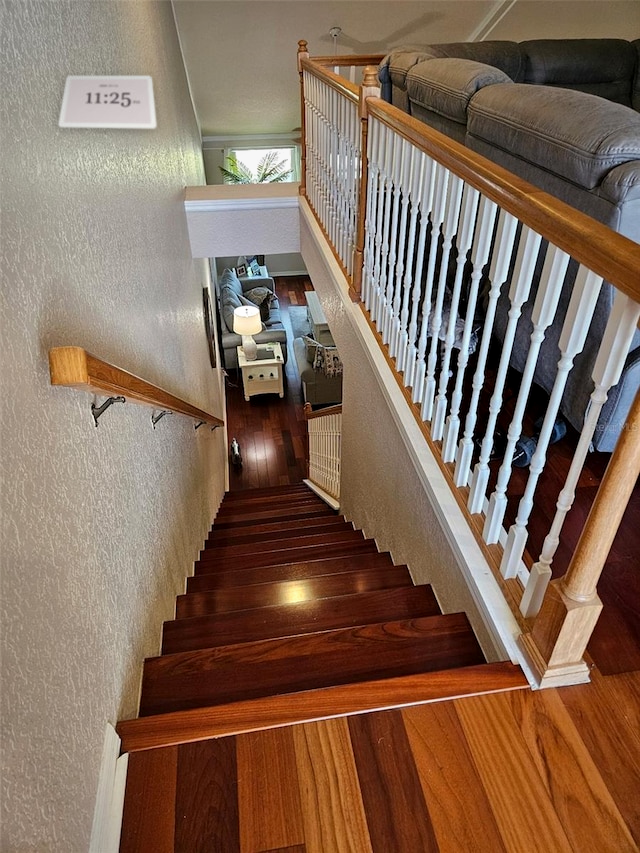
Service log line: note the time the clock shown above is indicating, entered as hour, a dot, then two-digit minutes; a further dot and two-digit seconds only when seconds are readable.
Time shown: 11.25
